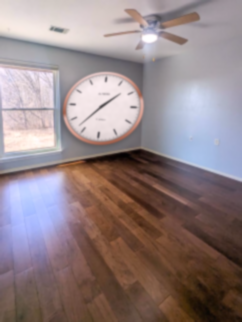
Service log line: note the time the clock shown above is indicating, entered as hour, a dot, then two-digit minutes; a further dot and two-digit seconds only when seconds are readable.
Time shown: 1.37
